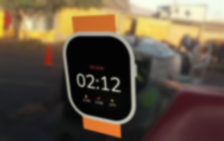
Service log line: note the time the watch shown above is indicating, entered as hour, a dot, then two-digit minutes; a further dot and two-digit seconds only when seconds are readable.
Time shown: 2.12
